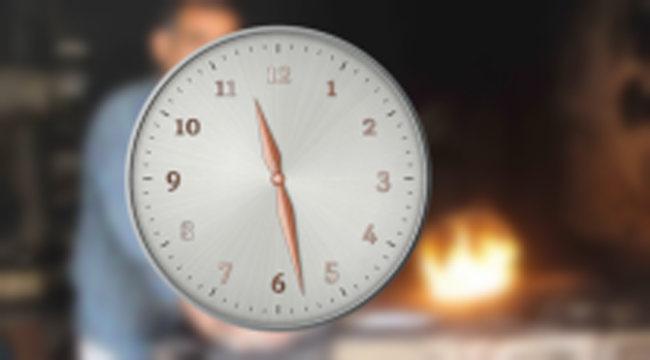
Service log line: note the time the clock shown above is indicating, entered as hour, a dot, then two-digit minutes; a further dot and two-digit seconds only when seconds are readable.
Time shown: 11.28
